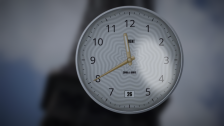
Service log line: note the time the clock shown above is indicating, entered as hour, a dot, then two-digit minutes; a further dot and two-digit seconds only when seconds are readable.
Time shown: 11.40
